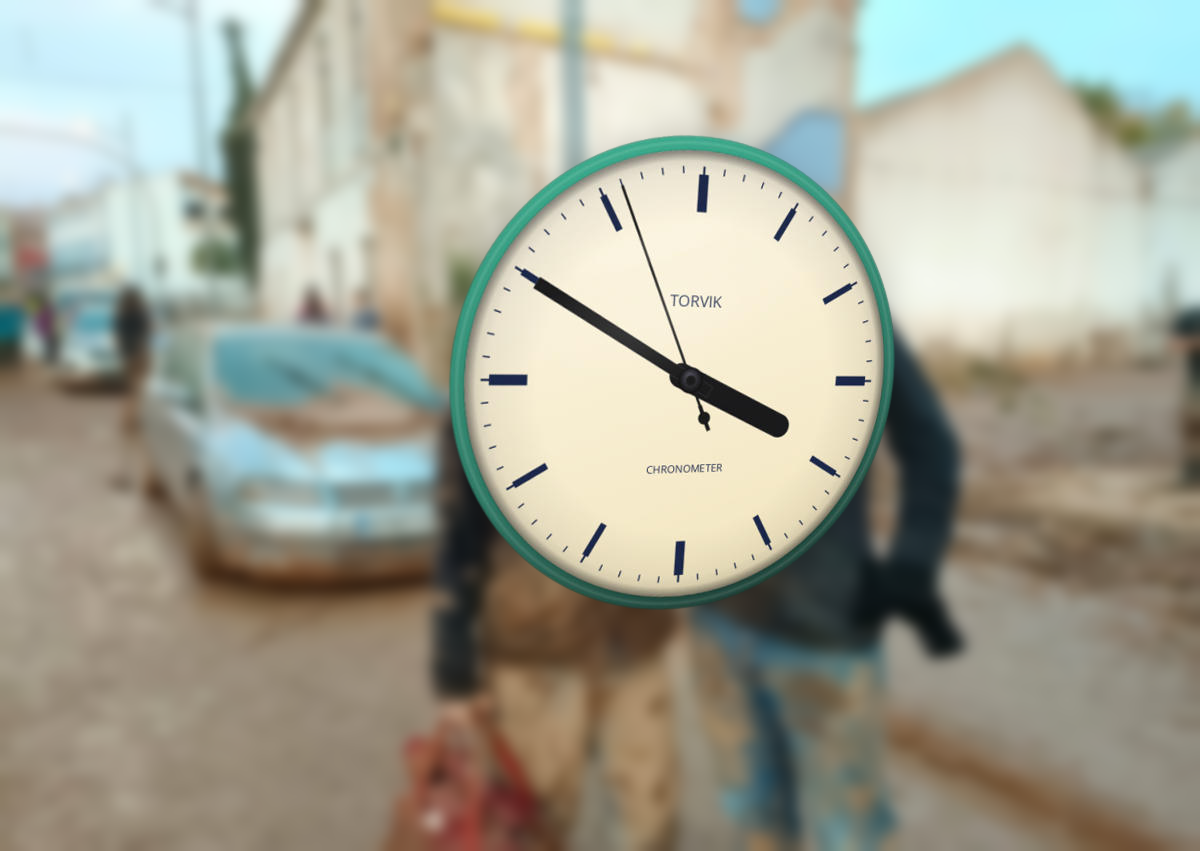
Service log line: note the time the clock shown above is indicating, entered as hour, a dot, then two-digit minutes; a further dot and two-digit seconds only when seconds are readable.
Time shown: 3.49.56
